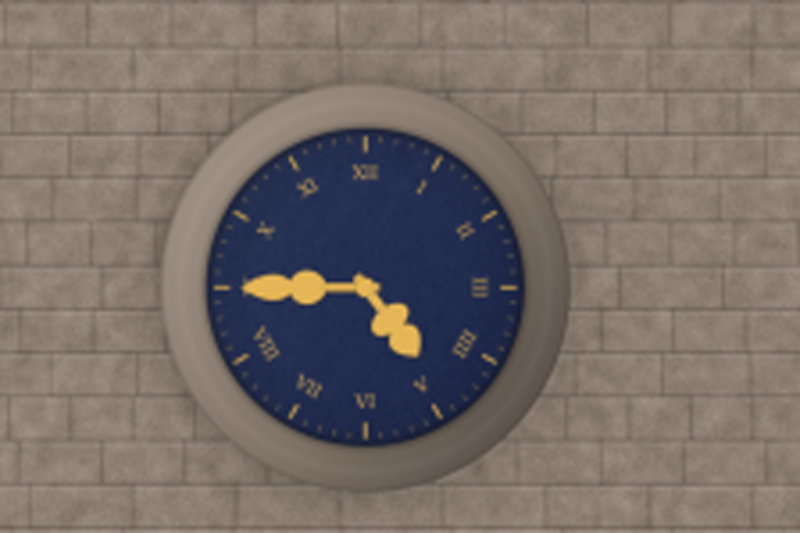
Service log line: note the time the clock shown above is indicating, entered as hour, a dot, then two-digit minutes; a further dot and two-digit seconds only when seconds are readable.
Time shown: 4.45
